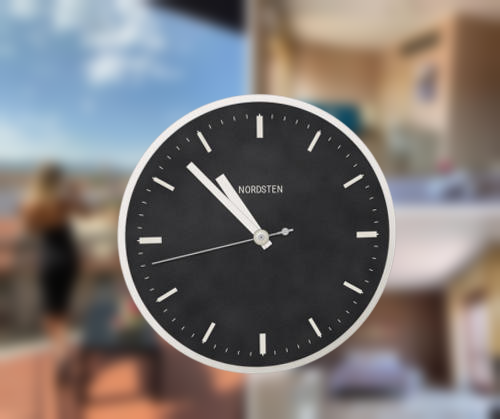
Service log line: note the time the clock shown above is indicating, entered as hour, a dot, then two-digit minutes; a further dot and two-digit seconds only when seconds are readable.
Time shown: 10.52.43
